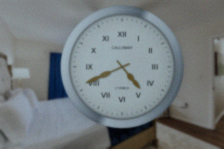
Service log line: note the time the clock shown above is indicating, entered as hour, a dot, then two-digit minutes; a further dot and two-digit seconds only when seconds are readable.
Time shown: 4.41
